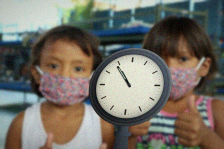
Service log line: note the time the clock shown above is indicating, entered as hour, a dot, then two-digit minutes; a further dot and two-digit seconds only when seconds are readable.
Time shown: 10.54
